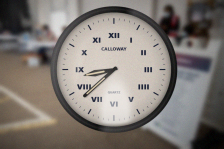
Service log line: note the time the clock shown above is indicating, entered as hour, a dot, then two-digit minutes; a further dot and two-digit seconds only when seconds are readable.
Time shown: 8.38
